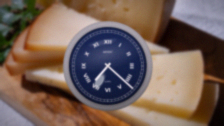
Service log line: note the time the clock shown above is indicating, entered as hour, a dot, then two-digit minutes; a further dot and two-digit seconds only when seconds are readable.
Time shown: 7.22
